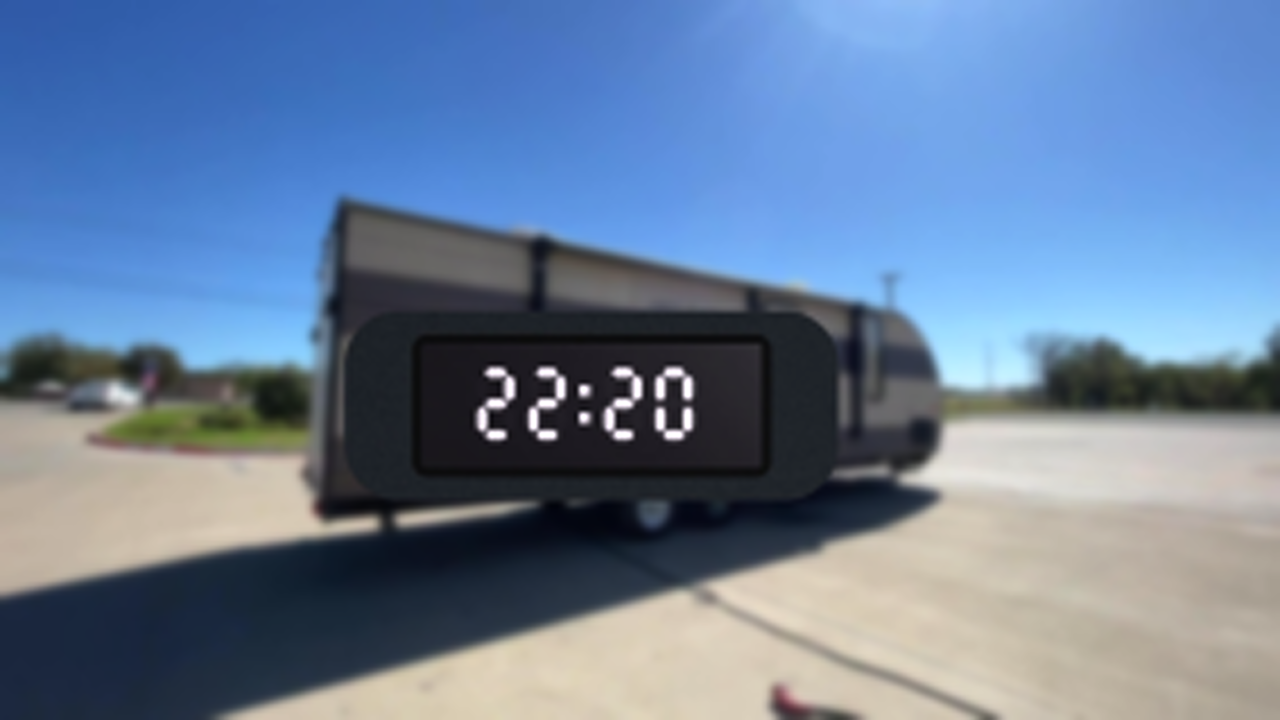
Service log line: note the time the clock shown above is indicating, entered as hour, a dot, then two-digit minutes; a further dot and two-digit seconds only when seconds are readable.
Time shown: 22.20
